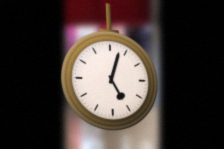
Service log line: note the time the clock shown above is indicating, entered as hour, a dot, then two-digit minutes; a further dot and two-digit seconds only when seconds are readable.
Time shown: 5.03
